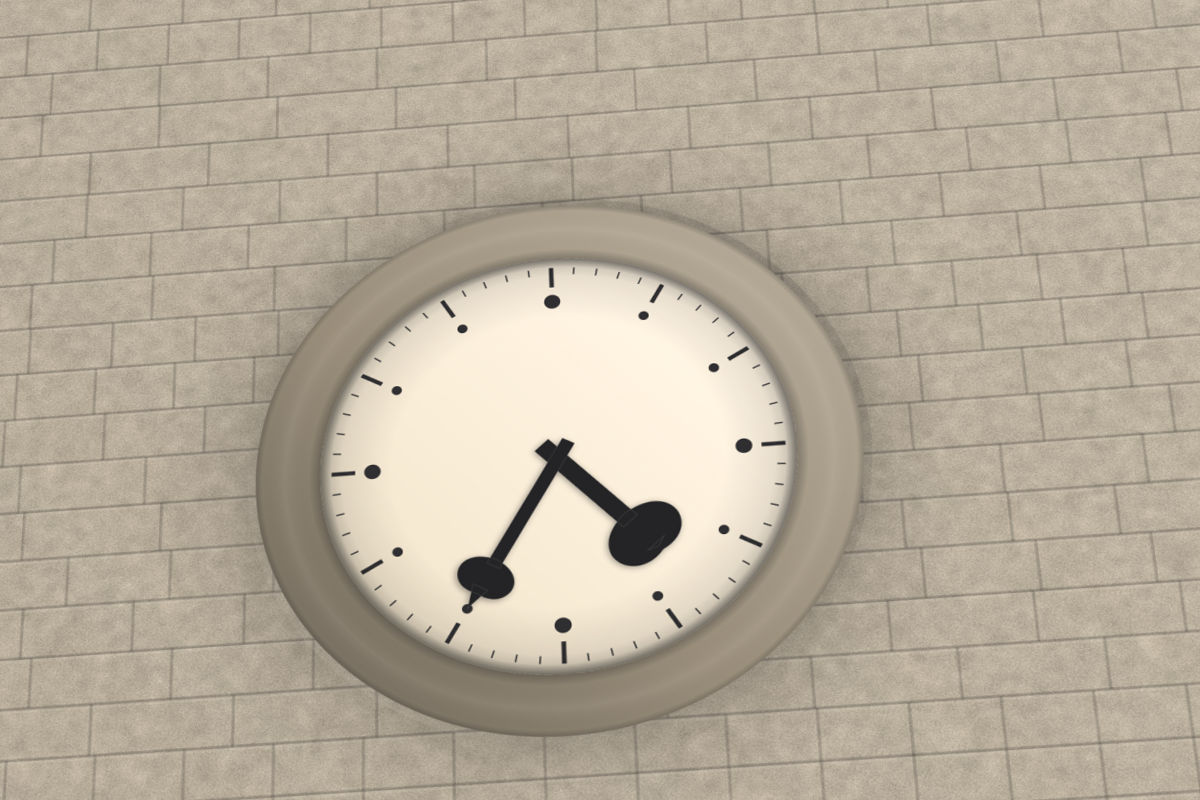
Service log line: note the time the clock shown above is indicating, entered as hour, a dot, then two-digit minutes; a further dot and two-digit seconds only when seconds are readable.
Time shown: 4.35
